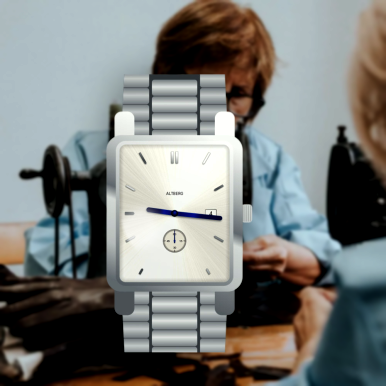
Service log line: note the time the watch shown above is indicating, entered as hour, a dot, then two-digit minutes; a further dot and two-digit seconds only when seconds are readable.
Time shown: 9.16
